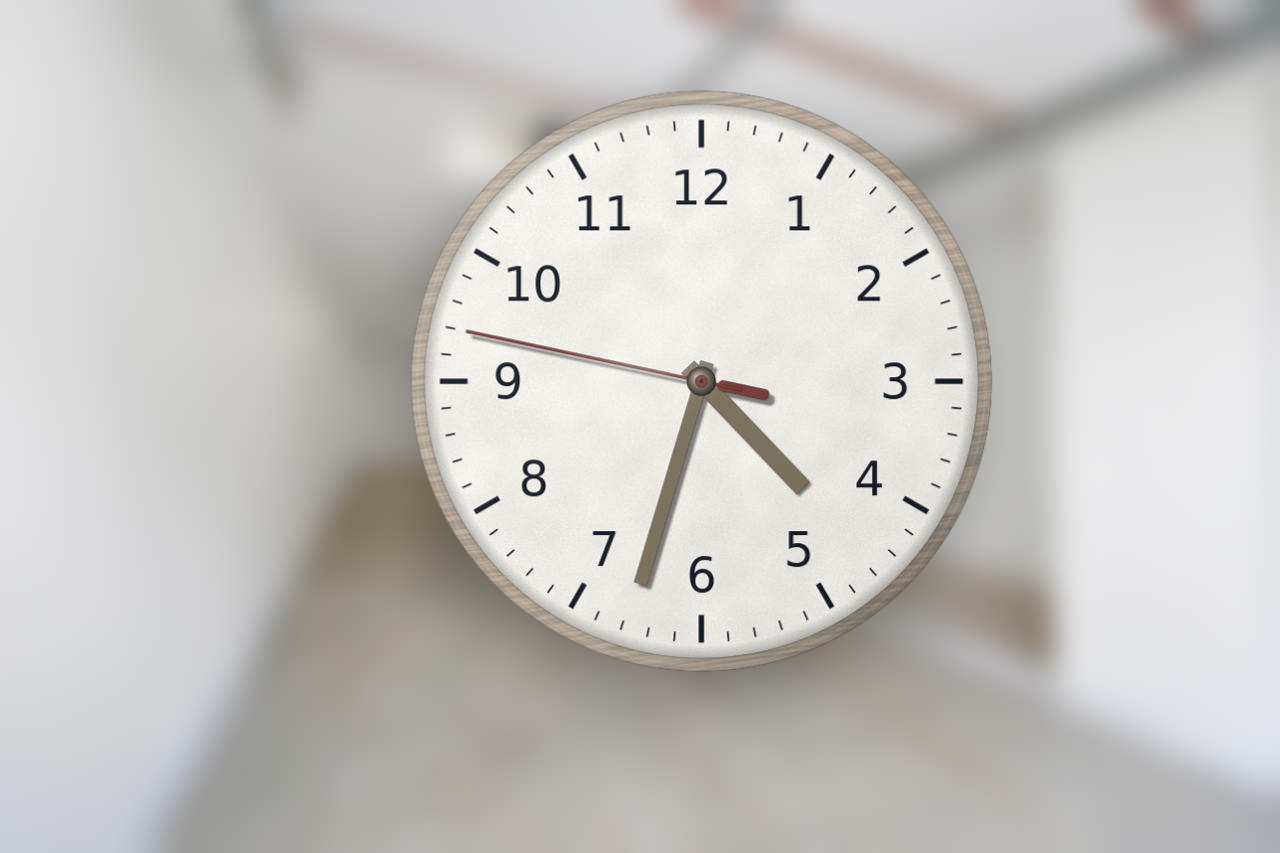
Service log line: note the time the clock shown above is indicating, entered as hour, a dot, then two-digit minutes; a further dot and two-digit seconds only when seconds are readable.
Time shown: 4.32.47
